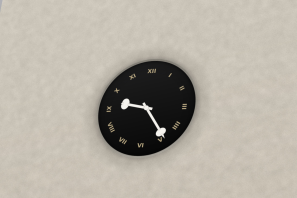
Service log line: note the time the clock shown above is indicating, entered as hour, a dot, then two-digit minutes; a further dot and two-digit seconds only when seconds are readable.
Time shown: 9.24
